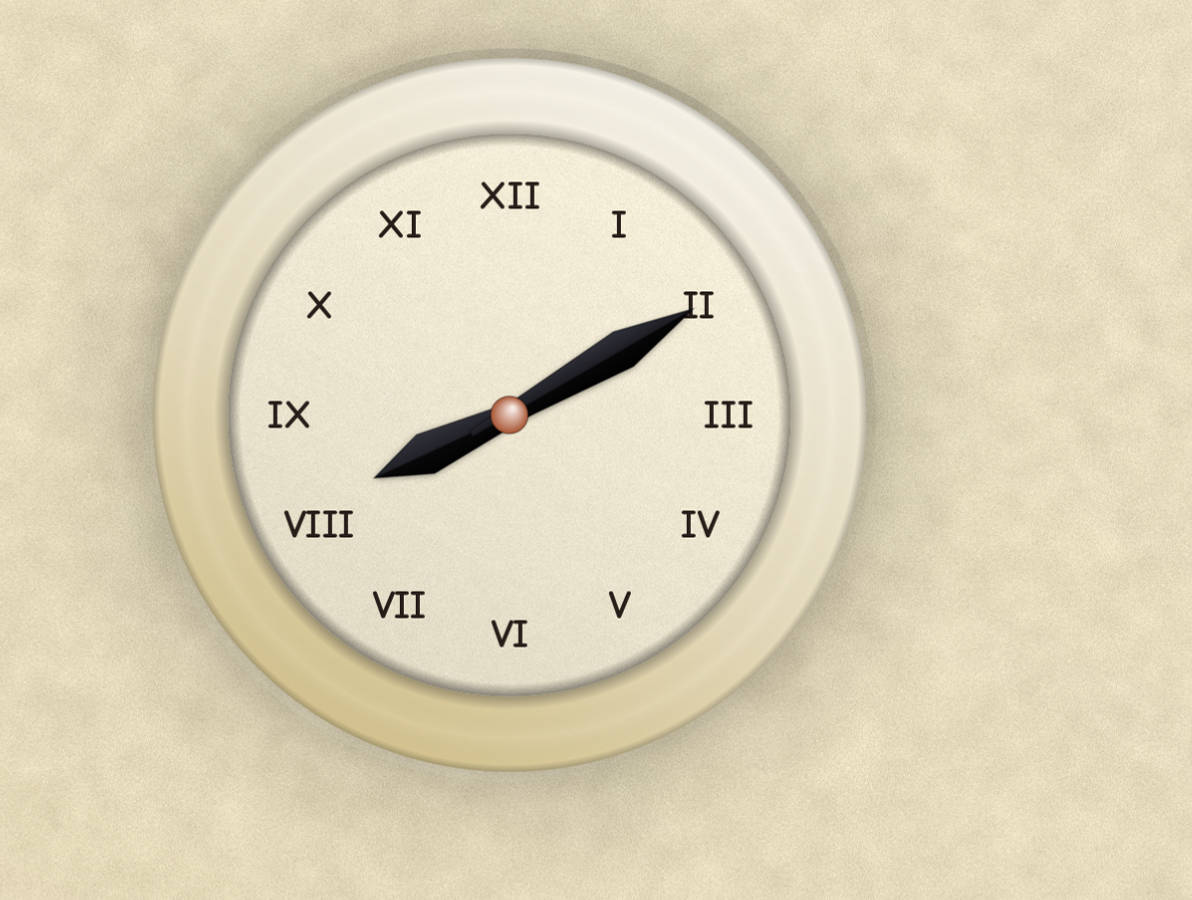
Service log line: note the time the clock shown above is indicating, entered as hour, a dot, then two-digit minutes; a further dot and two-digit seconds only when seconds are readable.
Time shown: 8.10
